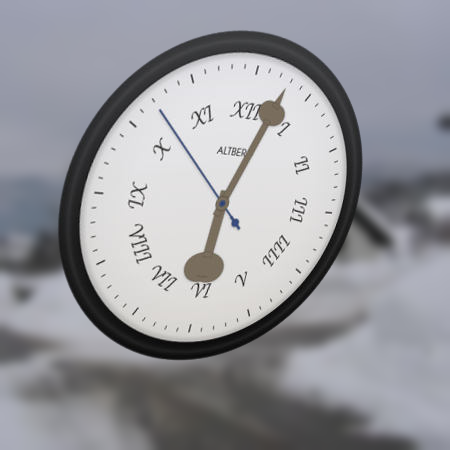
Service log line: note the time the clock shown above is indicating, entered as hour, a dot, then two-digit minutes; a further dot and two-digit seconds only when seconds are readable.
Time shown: 6.02.52
